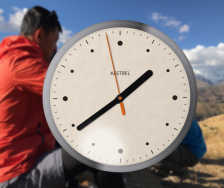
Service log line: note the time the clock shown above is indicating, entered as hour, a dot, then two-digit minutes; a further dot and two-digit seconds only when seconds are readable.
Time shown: 1.38.58
